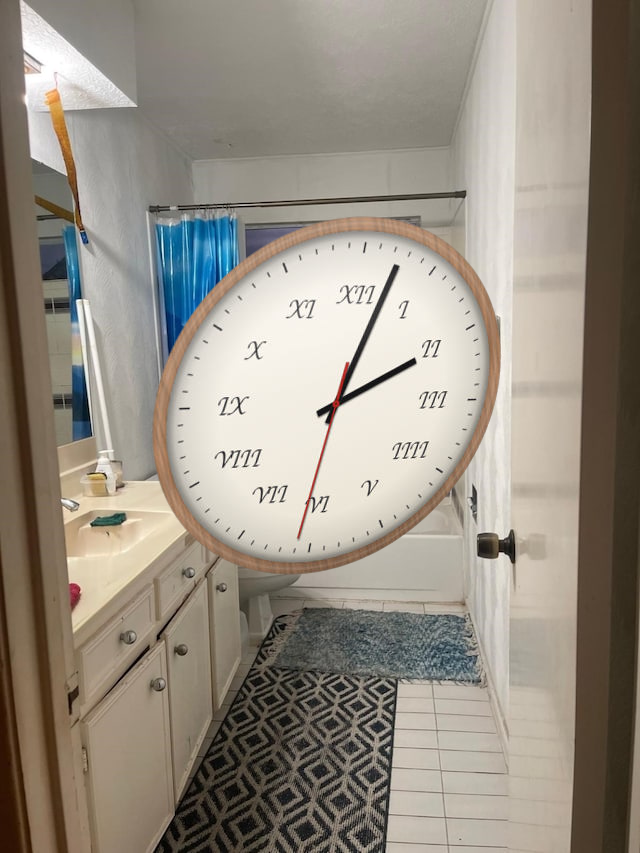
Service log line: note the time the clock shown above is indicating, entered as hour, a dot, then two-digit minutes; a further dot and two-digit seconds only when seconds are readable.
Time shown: 2.02.31
